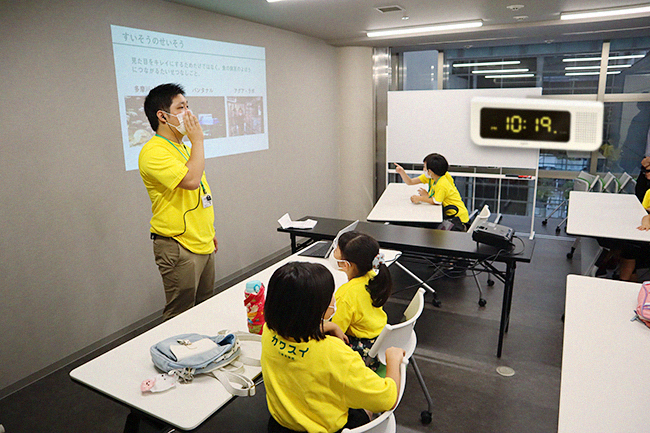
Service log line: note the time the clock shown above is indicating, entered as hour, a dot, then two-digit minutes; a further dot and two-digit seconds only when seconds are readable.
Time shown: 10.19
